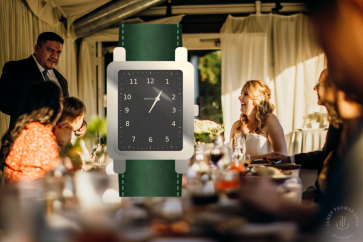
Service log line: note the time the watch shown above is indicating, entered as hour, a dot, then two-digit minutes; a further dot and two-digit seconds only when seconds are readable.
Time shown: 1.05
